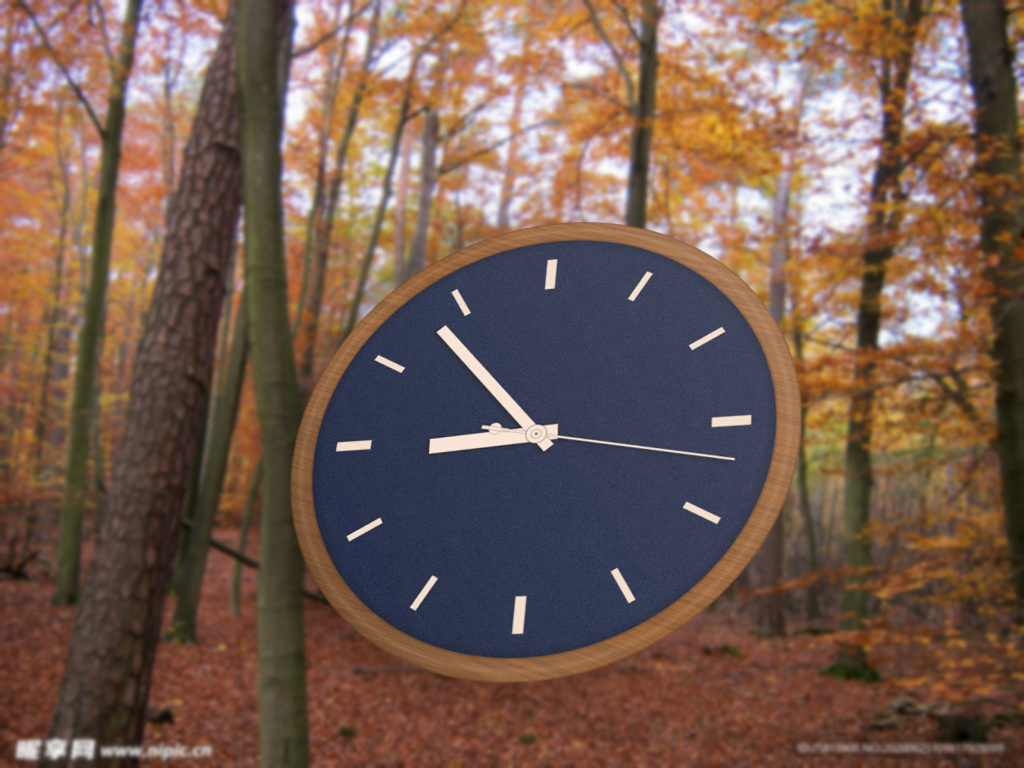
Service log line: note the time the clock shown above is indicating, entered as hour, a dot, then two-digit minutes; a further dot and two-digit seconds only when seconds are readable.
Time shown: 8.53.17
